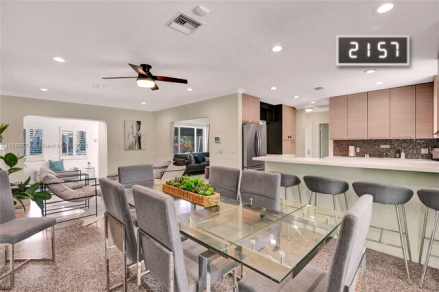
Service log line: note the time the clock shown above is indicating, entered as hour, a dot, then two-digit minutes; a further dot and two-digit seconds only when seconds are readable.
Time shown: 21.57
